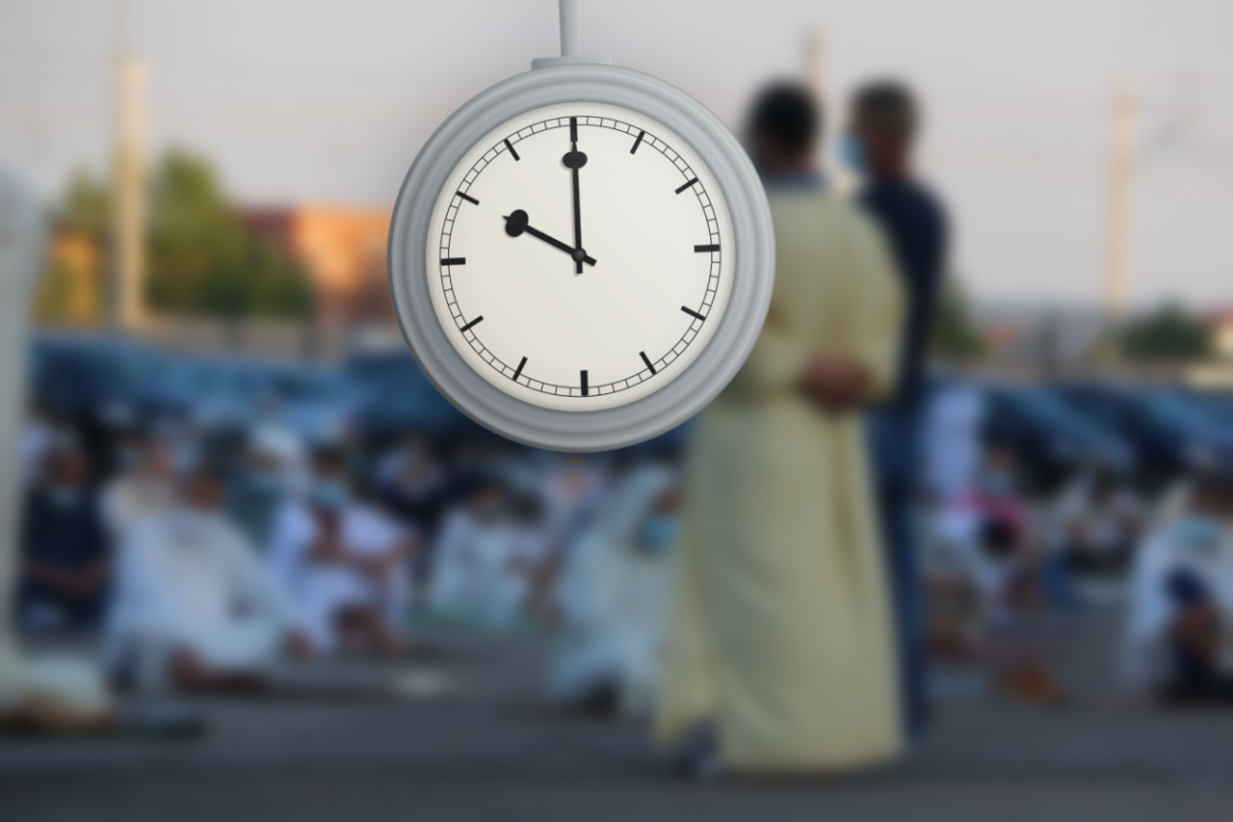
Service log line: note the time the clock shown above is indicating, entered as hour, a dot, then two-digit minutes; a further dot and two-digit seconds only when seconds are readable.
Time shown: 10.00
